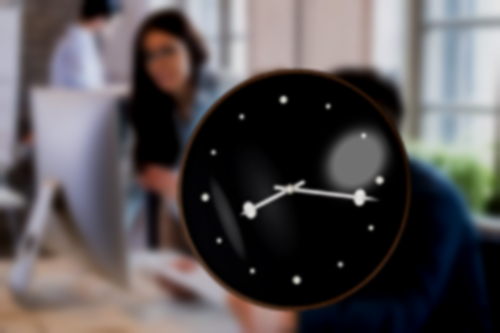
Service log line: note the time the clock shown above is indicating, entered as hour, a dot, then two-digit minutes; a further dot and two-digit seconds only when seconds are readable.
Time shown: 8.17
